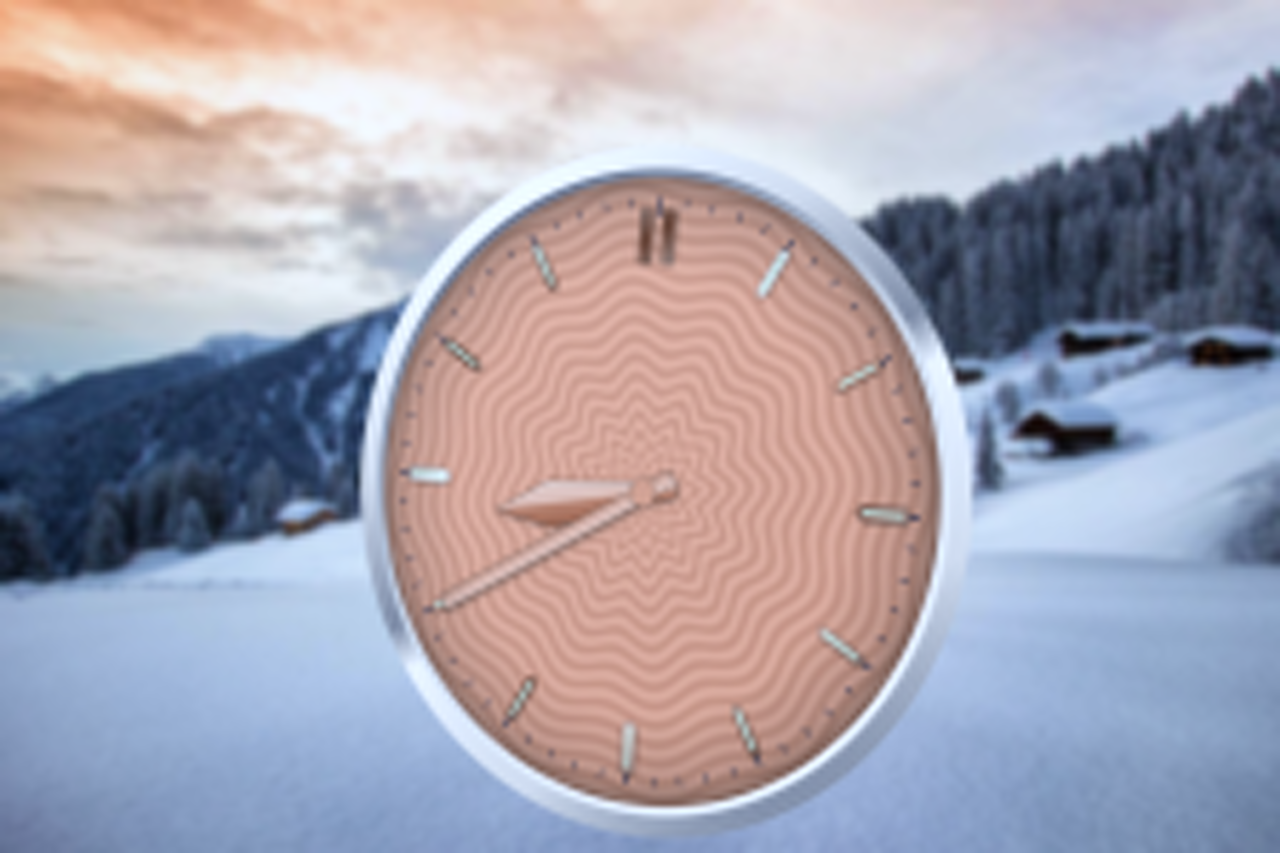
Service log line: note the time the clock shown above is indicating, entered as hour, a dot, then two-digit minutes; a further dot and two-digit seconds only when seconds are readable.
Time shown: 8.40
